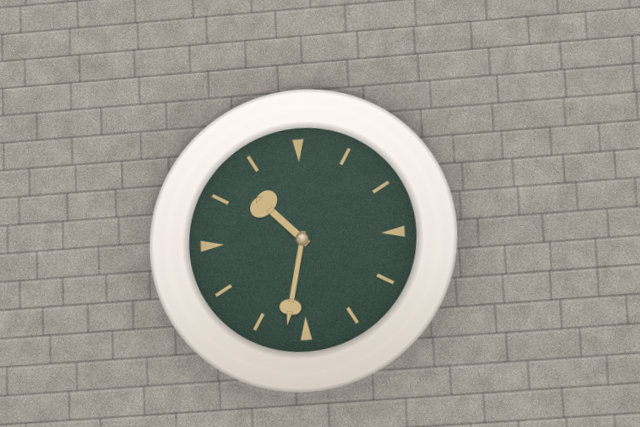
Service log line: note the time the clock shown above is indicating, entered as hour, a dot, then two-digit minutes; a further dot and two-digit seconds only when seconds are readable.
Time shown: 10.32
